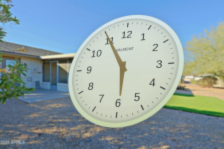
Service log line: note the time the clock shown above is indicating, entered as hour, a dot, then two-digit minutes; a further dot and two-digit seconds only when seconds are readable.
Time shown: 5.55
